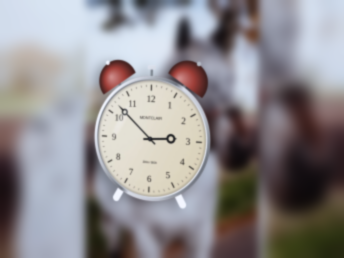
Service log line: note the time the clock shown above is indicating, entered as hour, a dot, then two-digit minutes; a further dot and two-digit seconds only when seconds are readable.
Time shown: 2.52
